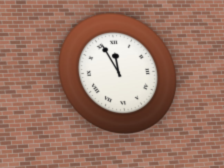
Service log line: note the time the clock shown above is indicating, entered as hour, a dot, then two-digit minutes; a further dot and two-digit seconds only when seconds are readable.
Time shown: 11.56
